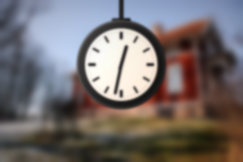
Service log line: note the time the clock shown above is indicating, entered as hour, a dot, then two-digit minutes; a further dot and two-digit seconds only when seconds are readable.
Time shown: 12.32
